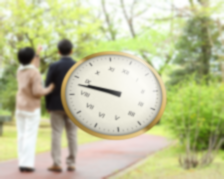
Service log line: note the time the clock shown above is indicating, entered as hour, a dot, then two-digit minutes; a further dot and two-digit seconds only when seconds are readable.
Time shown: 8.43
